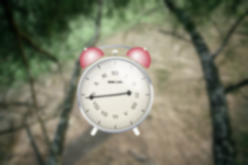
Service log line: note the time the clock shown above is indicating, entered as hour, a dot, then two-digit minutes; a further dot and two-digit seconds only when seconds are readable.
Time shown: 2.44
